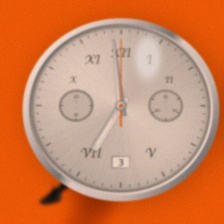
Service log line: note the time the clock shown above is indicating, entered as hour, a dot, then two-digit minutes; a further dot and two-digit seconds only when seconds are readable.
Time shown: 6.59
